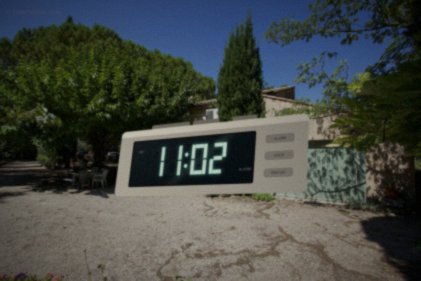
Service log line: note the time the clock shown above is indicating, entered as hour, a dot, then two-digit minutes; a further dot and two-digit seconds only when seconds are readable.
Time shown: 11.02
